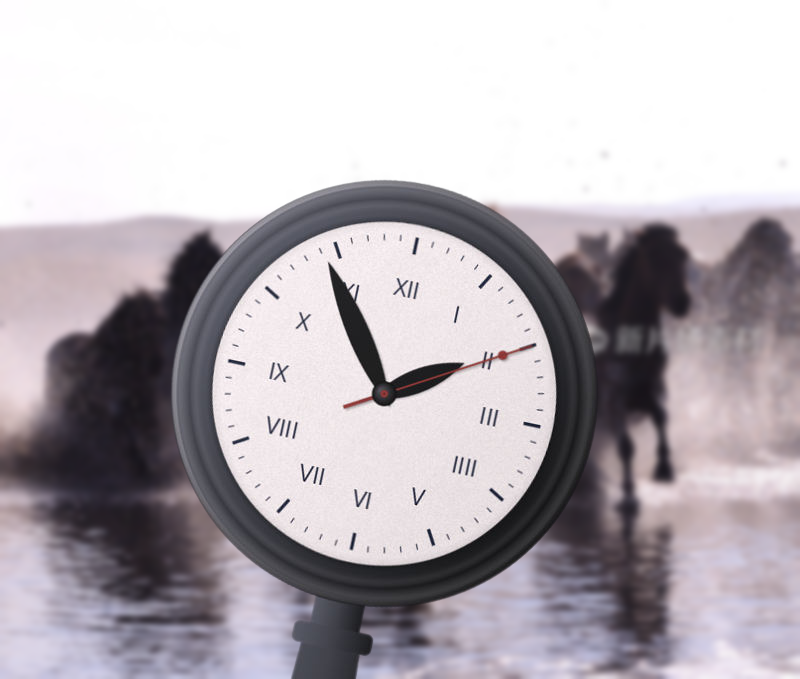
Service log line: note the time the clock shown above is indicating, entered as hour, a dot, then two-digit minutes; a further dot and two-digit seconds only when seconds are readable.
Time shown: 1.54.10
